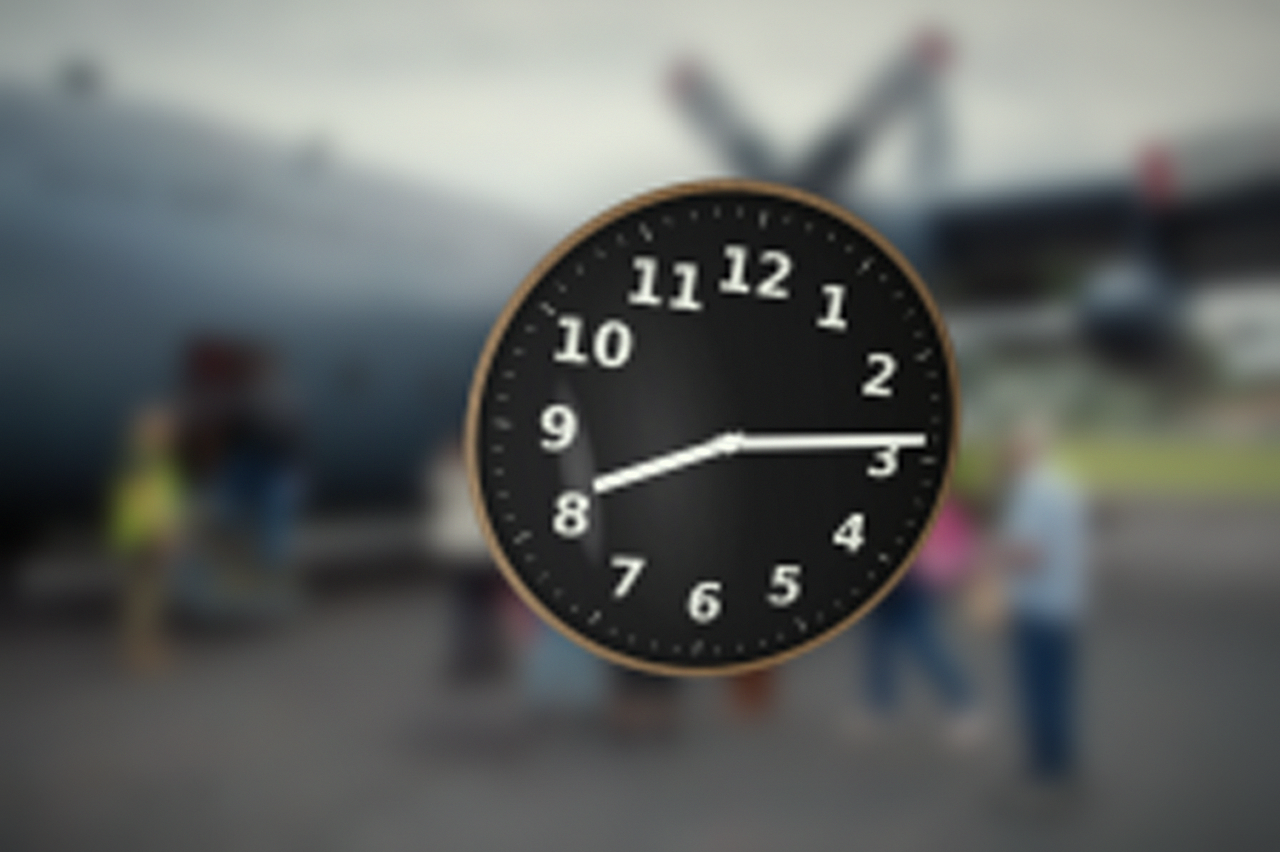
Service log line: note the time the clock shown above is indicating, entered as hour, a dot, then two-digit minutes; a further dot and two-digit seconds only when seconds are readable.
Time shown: 8.14
